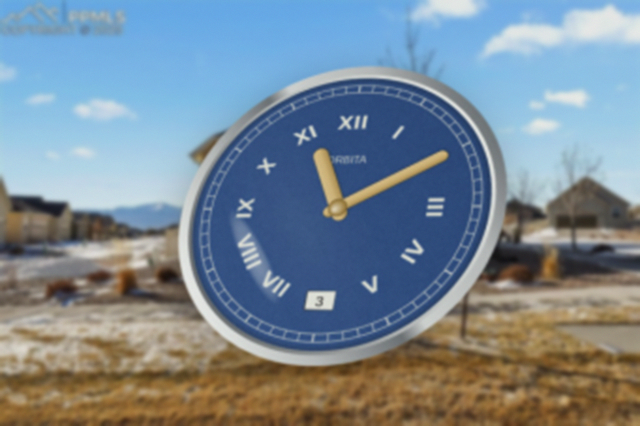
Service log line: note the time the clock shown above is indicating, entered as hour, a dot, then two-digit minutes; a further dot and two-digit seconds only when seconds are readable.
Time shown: 11.10
